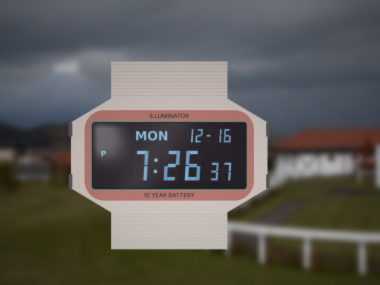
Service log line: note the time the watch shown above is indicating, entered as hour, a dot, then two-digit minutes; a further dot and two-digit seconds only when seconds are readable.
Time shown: 7.26.37
